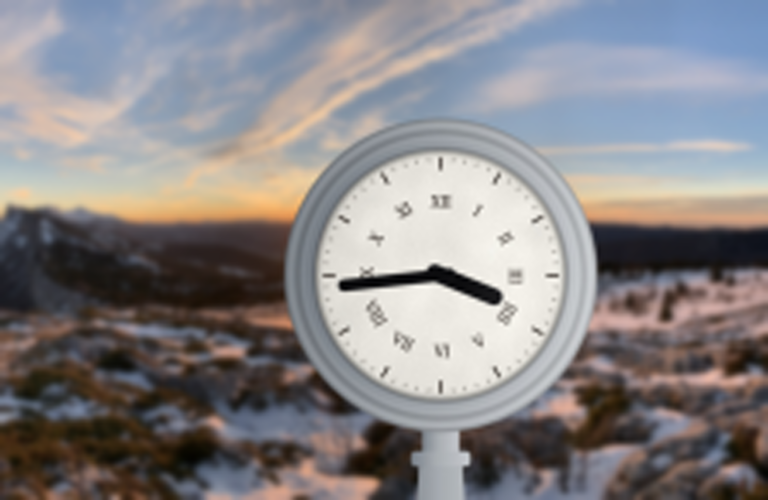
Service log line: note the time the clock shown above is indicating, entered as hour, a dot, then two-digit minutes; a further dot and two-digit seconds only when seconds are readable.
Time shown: 3.44
